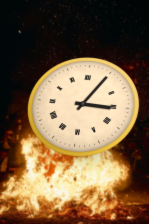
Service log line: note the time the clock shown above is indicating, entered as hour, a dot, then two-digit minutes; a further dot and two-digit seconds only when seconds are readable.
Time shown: 3.05
